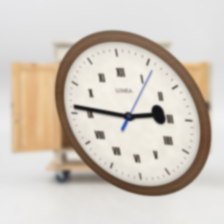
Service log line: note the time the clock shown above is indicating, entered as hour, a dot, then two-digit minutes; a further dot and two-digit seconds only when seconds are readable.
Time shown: 2.46.06
